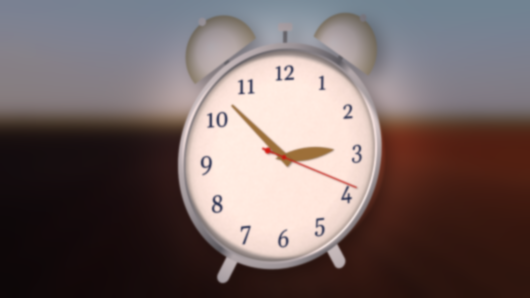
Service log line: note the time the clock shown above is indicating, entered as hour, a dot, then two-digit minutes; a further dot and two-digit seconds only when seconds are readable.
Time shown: 2.52.19
